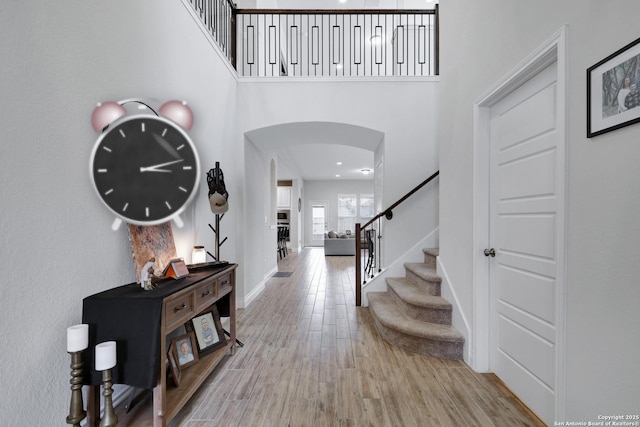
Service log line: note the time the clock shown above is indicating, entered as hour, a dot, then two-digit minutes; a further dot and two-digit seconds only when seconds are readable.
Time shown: 3.13
